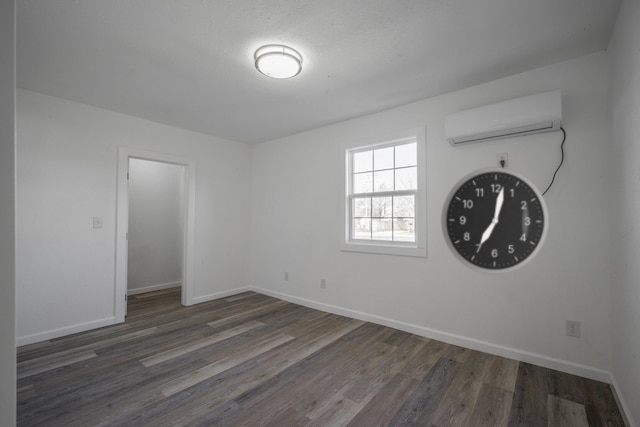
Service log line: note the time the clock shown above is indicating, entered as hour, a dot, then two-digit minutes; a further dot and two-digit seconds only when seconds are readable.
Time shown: 7.02
